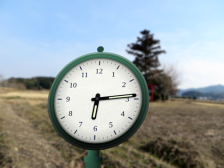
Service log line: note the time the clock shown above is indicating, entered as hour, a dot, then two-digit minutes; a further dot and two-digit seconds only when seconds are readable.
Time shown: 6.14
